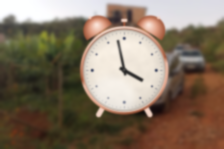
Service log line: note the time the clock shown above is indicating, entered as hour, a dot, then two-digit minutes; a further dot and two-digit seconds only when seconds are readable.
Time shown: 3.58
